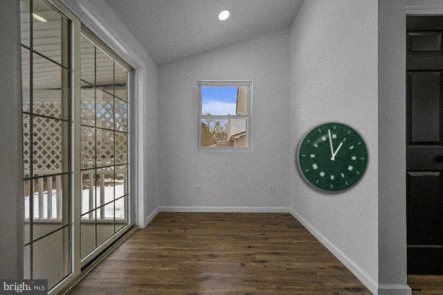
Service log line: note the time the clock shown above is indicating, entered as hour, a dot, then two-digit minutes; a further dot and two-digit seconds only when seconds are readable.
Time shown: 12.58
